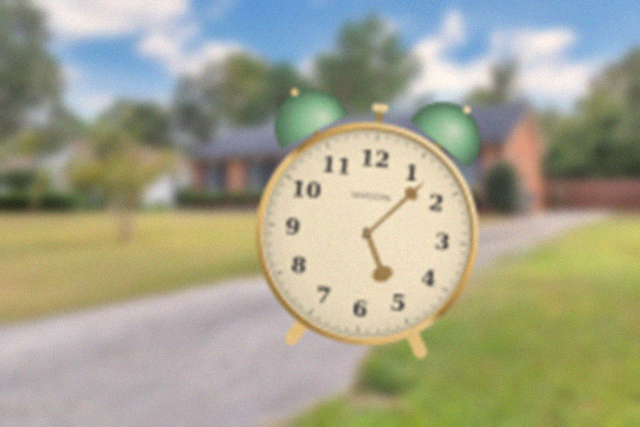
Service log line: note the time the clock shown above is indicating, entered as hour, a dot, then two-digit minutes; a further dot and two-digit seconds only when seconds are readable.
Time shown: 5.07
